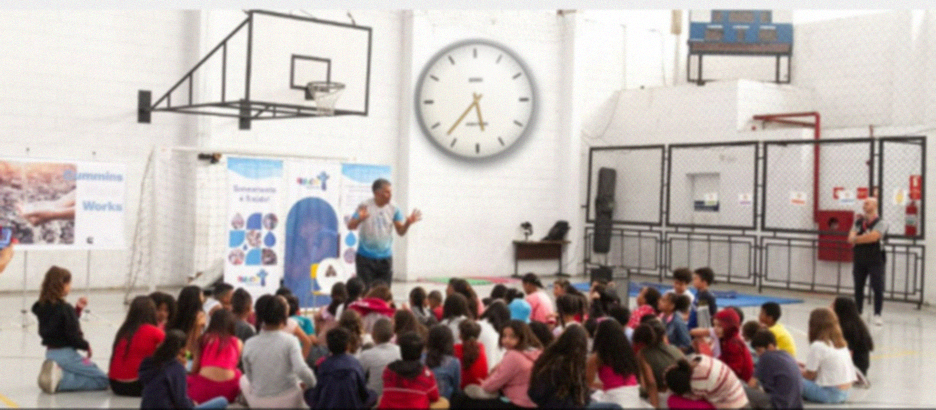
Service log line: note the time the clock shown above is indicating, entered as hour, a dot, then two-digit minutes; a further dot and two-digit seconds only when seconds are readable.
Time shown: 5.37
